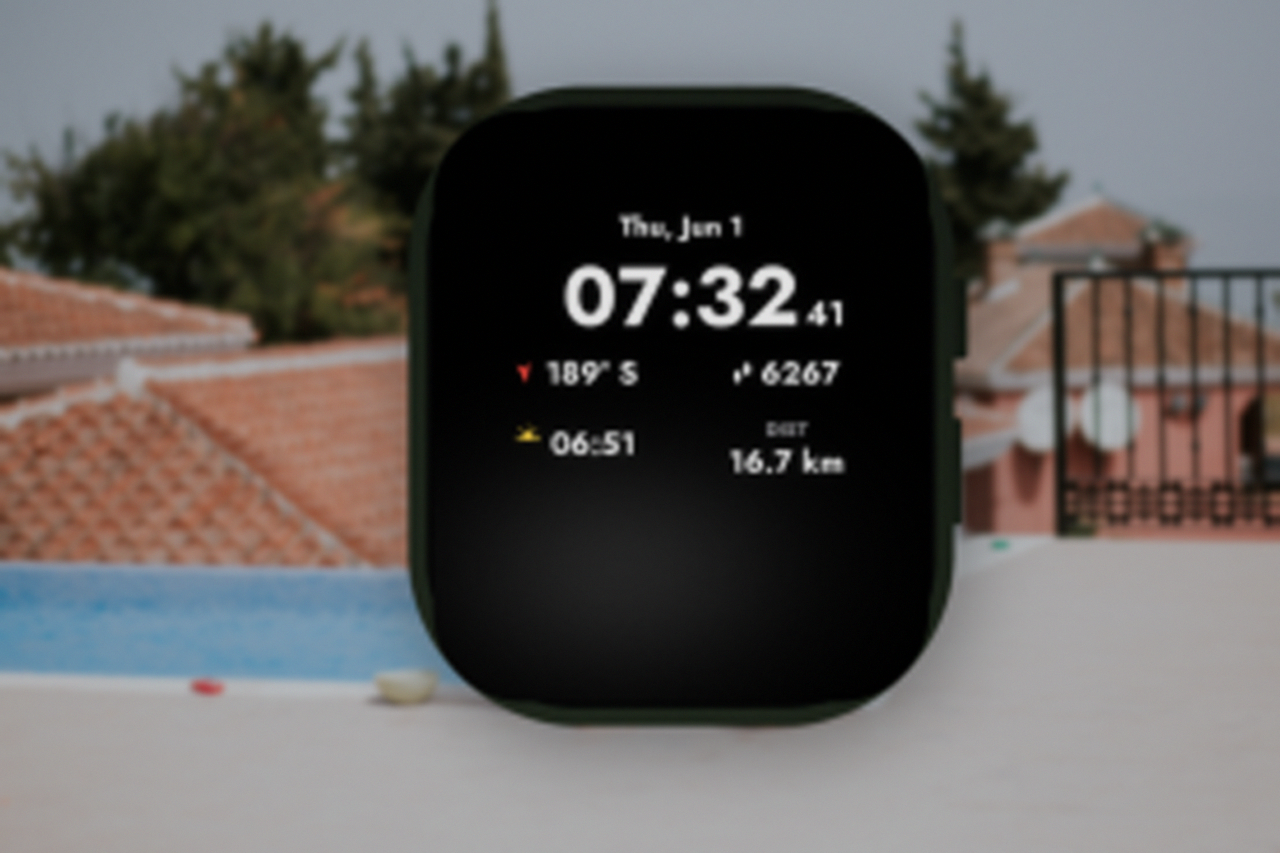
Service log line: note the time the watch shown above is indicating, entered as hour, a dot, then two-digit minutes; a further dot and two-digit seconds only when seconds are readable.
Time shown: 7.32
